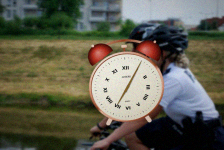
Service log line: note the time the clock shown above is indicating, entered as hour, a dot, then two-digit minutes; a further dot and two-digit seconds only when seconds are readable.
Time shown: 7.05
